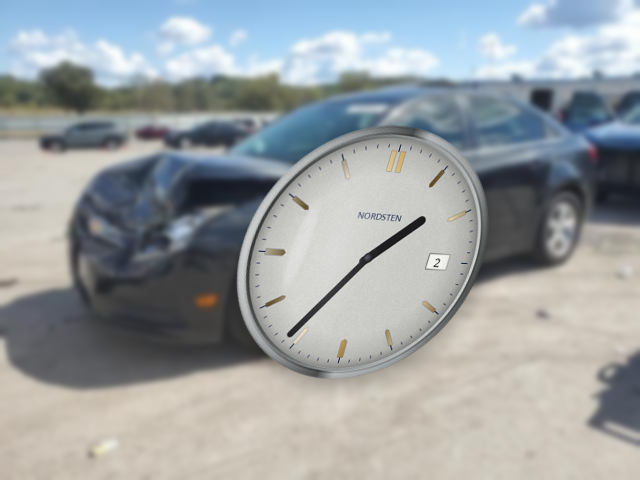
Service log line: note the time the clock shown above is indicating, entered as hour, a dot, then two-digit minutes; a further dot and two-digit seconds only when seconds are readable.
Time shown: 1.36
